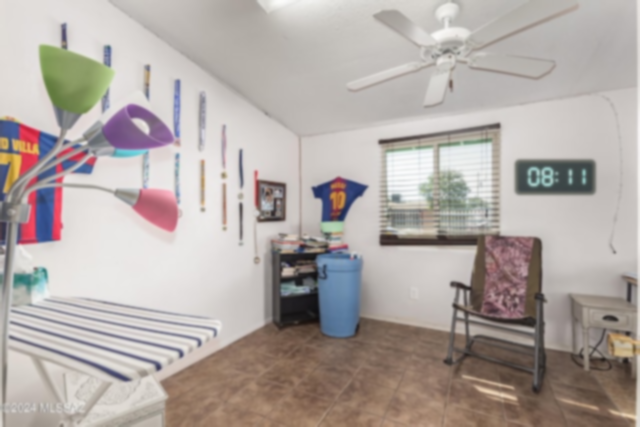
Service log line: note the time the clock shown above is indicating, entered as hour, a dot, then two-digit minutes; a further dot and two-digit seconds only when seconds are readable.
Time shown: 8.11
